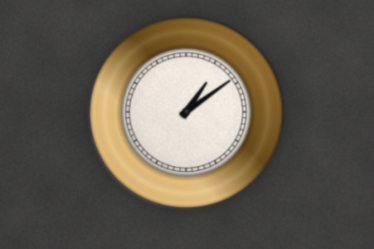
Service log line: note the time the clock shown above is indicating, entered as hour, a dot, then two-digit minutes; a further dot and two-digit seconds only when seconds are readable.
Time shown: 1.09
